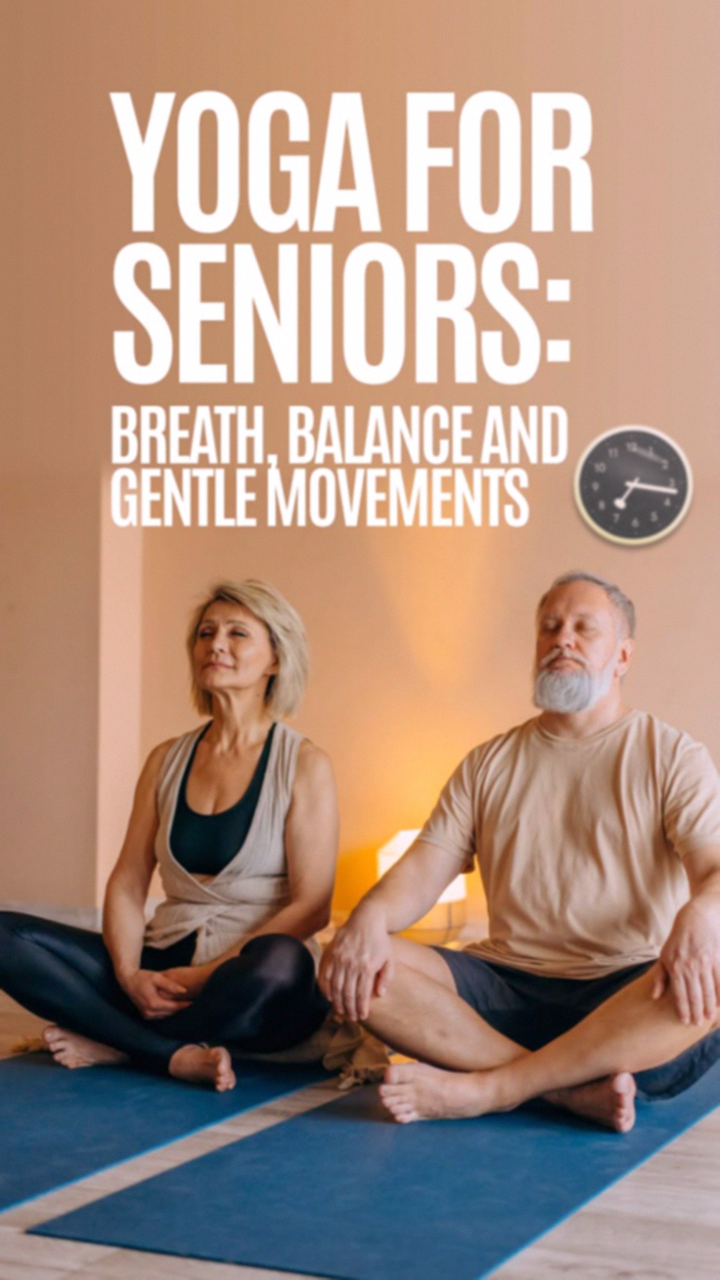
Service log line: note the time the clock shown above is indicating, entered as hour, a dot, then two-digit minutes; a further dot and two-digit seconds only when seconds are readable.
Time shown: 7.17
